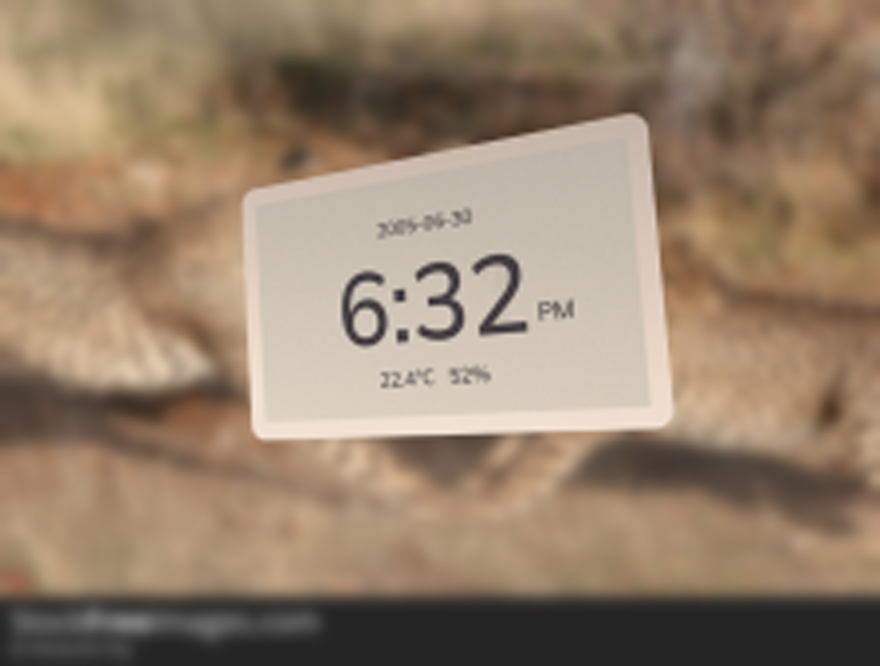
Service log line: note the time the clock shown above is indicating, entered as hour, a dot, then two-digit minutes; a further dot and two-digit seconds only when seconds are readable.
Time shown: 6.32
